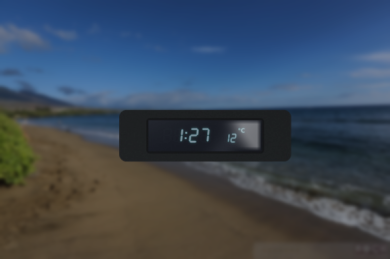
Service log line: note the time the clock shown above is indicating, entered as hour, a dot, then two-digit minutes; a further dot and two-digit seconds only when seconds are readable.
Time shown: 1.27
